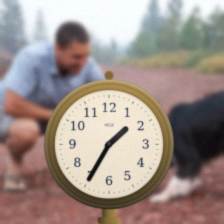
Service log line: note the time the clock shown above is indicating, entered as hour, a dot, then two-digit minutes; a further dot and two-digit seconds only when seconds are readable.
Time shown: 1.35
